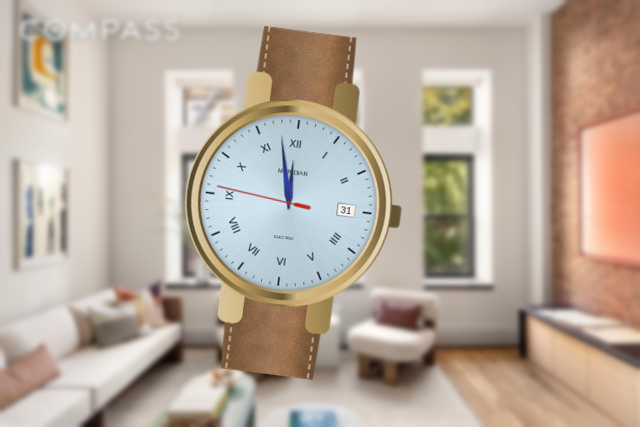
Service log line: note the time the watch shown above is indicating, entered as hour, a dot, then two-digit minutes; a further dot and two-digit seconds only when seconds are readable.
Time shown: 11.57.46
